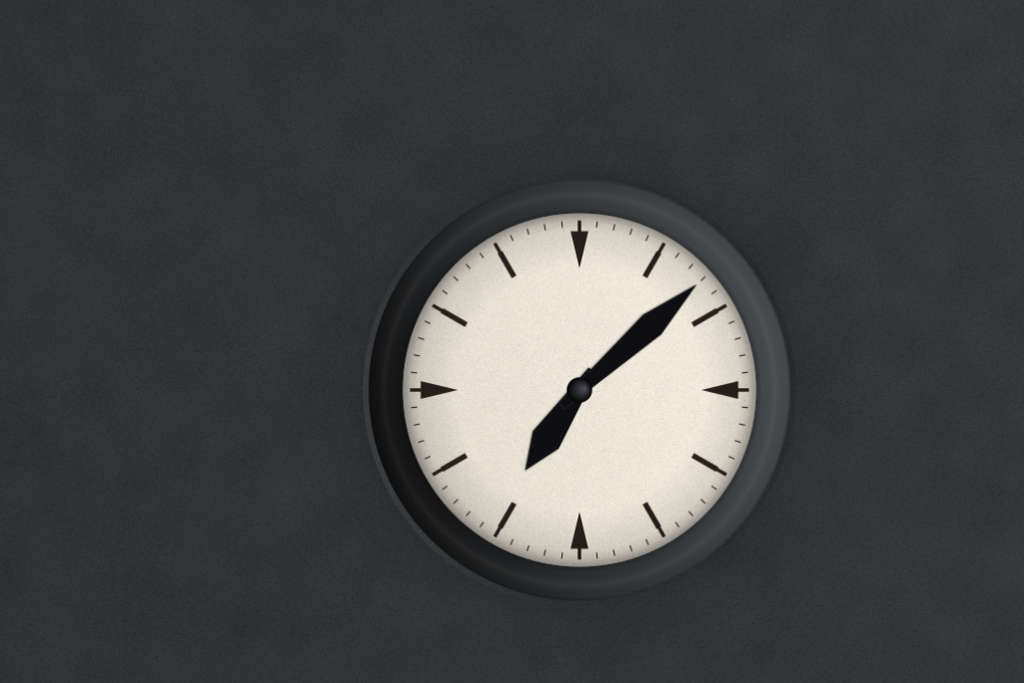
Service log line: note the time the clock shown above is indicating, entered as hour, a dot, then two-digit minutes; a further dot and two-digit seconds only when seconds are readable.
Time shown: 7.08
